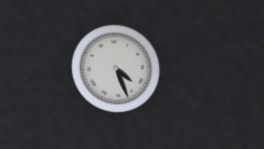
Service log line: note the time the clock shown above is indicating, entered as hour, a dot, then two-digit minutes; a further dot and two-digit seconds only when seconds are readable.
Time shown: 4.27
